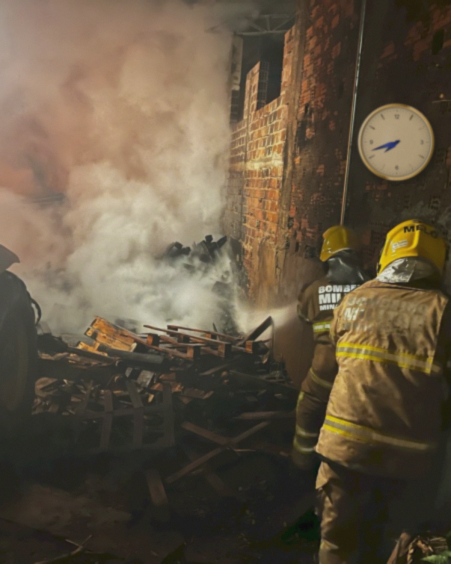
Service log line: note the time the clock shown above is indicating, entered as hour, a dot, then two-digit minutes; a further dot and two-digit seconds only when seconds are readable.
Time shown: 7.42
